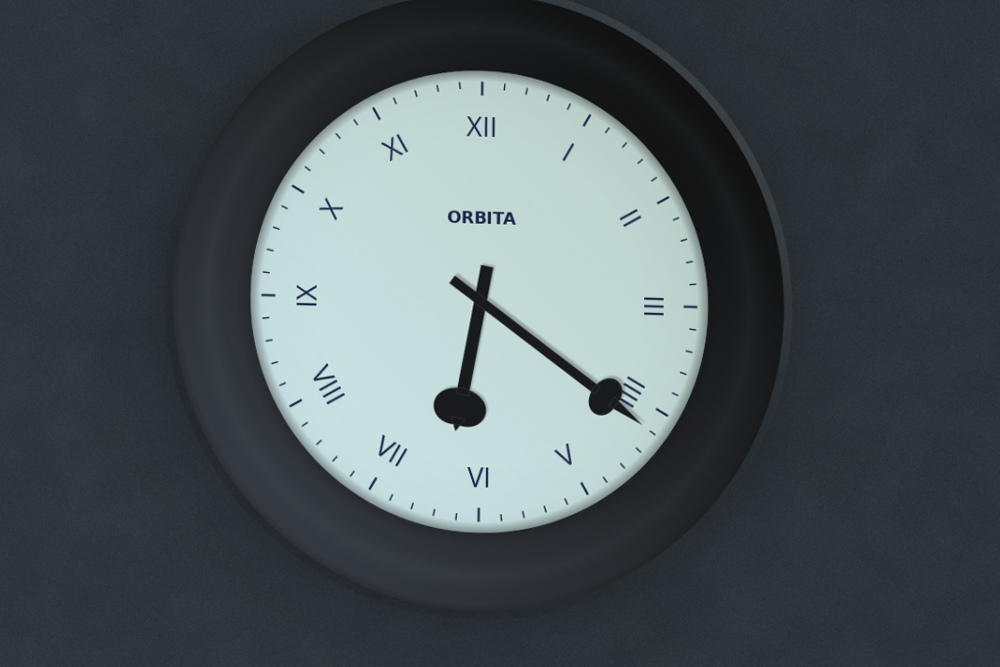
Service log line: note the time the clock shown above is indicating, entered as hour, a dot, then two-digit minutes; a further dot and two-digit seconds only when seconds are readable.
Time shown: 6.21
